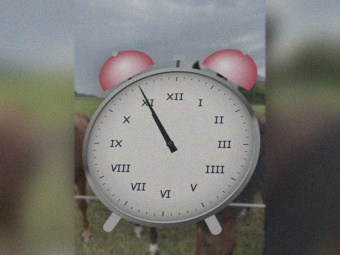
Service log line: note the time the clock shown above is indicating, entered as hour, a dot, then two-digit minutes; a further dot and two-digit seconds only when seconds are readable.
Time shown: 10.55
